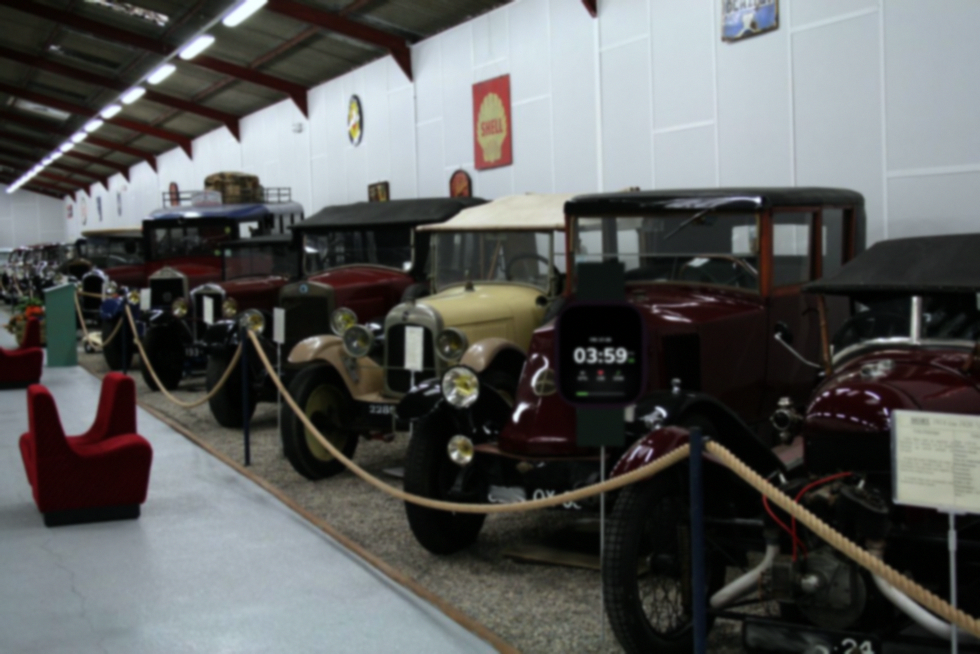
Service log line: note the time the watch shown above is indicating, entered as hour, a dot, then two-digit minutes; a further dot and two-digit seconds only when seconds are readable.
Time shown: 3.59
